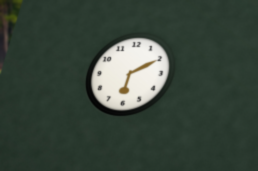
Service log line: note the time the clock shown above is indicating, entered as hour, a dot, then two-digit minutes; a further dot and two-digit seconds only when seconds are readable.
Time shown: 6.10
